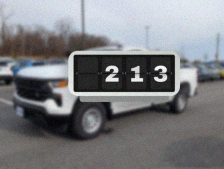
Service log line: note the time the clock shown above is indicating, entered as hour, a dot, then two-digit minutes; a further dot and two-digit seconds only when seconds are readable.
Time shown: 2.13
